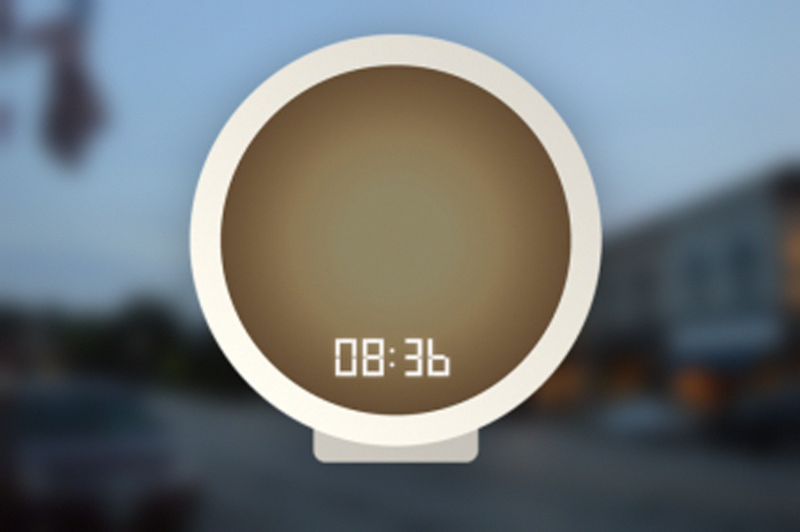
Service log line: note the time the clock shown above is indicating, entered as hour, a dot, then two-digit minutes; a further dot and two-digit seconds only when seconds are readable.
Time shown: 8.36
